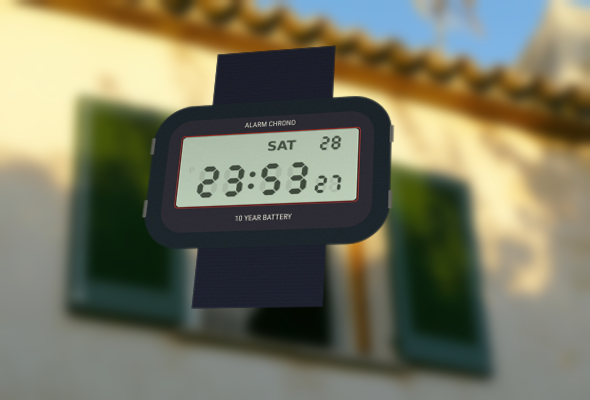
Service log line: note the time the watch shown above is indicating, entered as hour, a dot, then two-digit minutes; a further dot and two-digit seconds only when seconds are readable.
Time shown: 23.53.27
